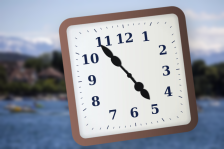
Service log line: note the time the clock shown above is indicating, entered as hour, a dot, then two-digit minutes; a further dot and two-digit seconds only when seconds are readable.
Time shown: 4.54
